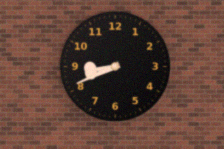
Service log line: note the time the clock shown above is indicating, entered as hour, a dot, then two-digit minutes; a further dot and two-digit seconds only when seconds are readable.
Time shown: 8.41
